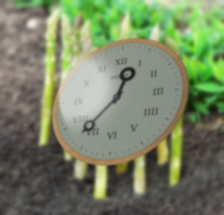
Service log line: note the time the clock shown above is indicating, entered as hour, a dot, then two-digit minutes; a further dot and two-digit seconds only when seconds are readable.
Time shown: 12.37
